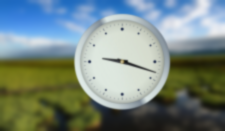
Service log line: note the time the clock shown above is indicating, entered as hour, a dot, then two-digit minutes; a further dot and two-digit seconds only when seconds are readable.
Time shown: 9.18
